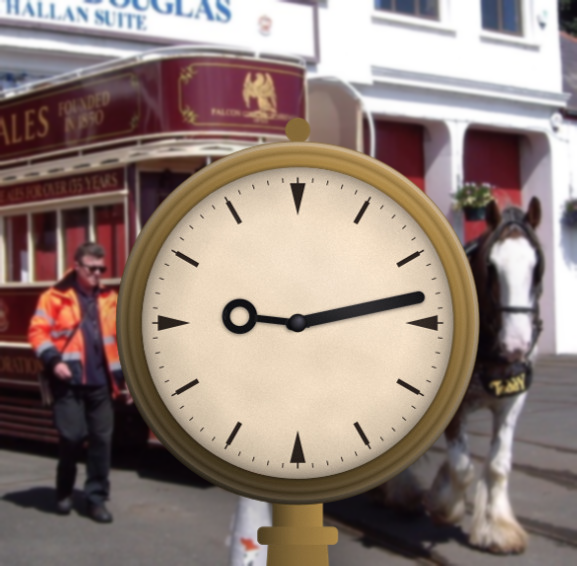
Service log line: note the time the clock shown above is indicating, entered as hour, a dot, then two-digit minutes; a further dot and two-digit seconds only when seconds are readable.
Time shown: 9.13
